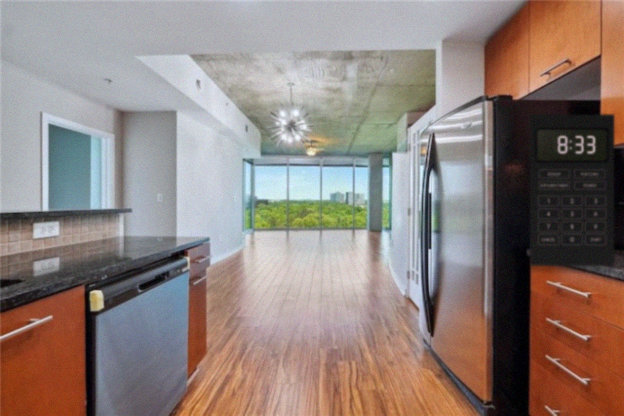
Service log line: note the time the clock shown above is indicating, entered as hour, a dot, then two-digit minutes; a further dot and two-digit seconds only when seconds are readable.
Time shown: 8.33
